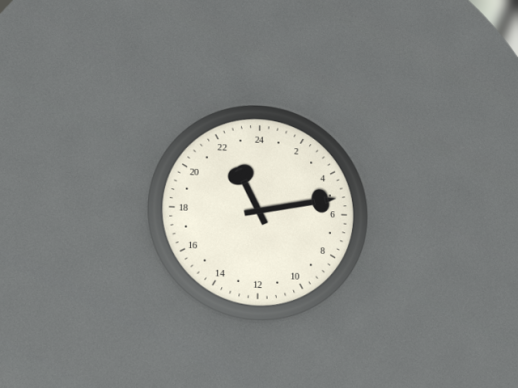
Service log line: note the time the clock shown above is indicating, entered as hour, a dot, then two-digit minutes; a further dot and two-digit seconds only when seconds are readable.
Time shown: 22.13
